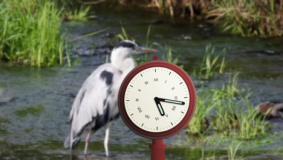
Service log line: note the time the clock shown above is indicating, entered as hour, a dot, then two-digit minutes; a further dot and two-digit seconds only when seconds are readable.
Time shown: 5.17
